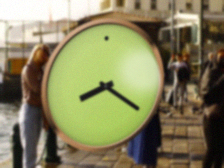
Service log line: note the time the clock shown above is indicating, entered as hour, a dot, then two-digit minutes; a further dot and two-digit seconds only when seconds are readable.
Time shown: 8.21
